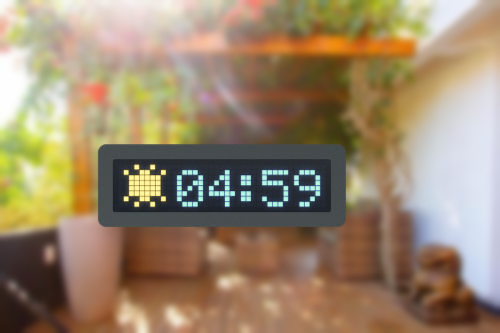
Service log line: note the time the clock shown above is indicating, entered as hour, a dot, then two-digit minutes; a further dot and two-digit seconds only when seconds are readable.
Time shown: 4.59
